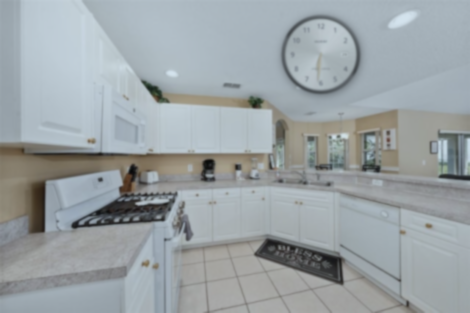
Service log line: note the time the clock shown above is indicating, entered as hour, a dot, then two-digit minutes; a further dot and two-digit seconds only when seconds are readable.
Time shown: 6.31
